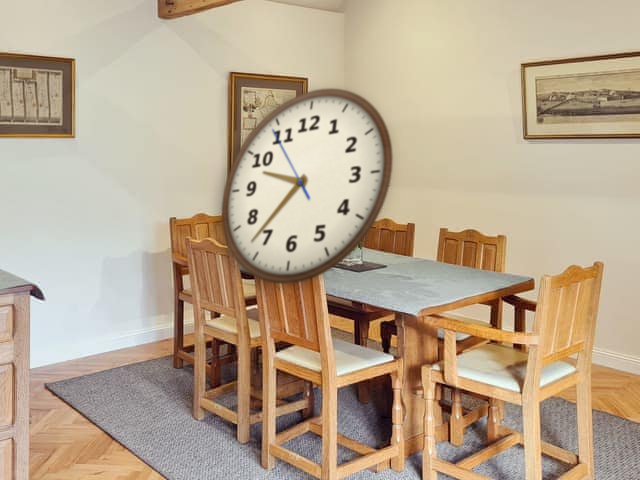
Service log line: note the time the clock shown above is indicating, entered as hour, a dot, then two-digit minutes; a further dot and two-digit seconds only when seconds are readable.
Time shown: 9.36.54
